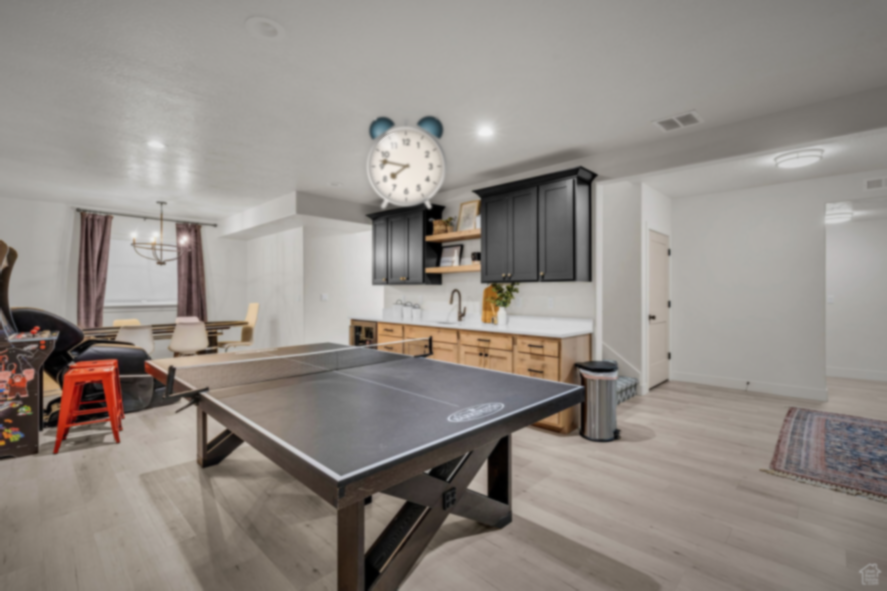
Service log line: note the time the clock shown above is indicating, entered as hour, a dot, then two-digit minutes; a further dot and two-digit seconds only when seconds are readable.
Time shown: 7.47
